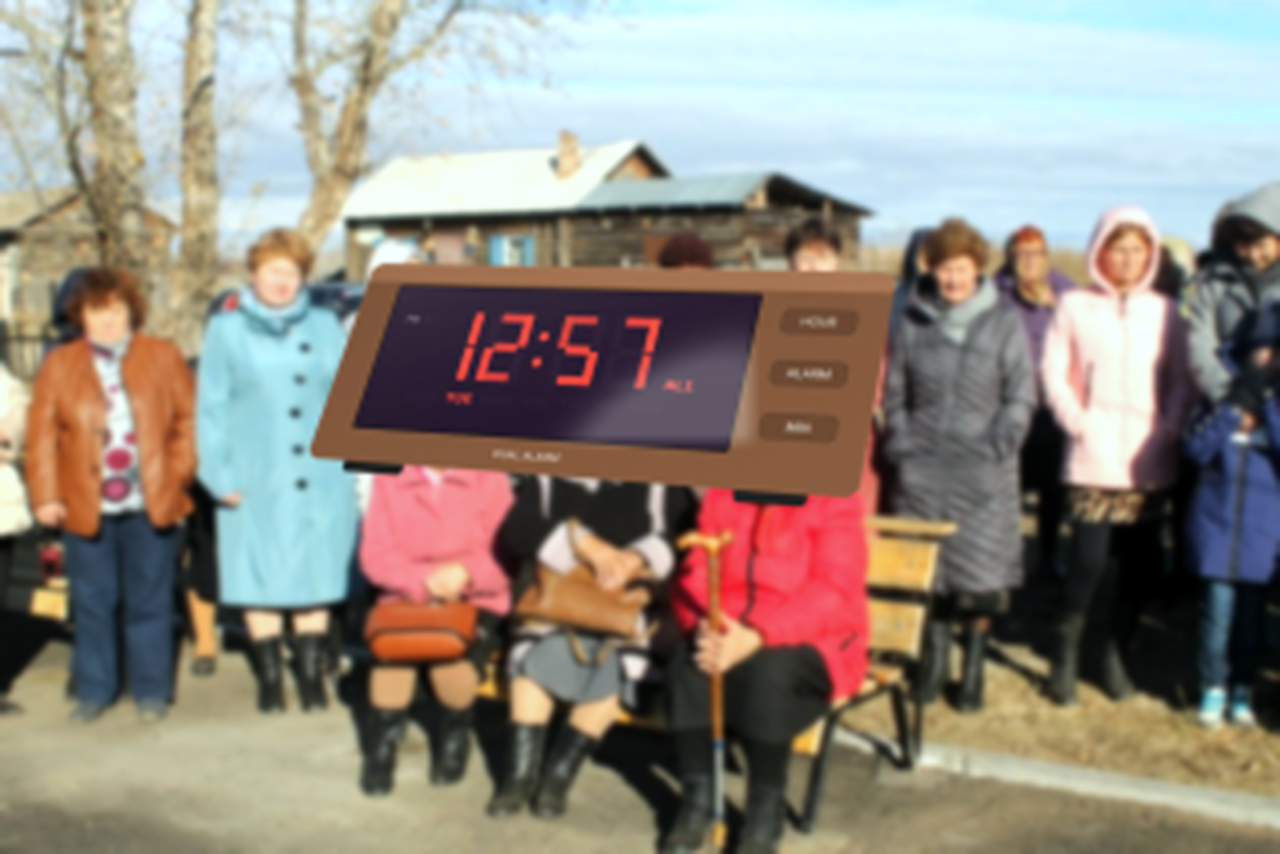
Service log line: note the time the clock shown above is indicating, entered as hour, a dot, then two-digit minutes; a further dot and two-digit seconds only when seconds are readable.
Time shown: 12.57
